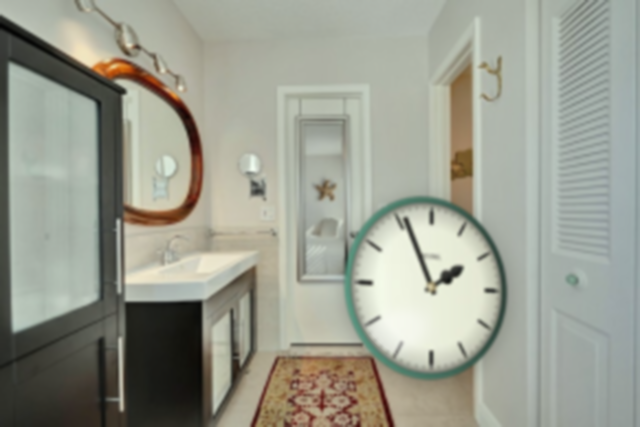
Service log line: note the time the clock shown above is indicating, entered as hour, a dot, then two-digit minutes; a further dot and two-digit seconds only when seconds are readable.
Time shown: 1.56
